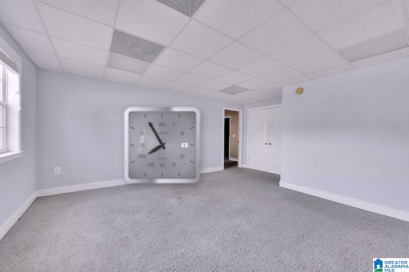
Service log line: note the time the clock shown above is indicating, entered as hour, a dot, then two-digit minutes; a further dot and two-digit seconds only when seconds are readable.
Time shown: 7.55
